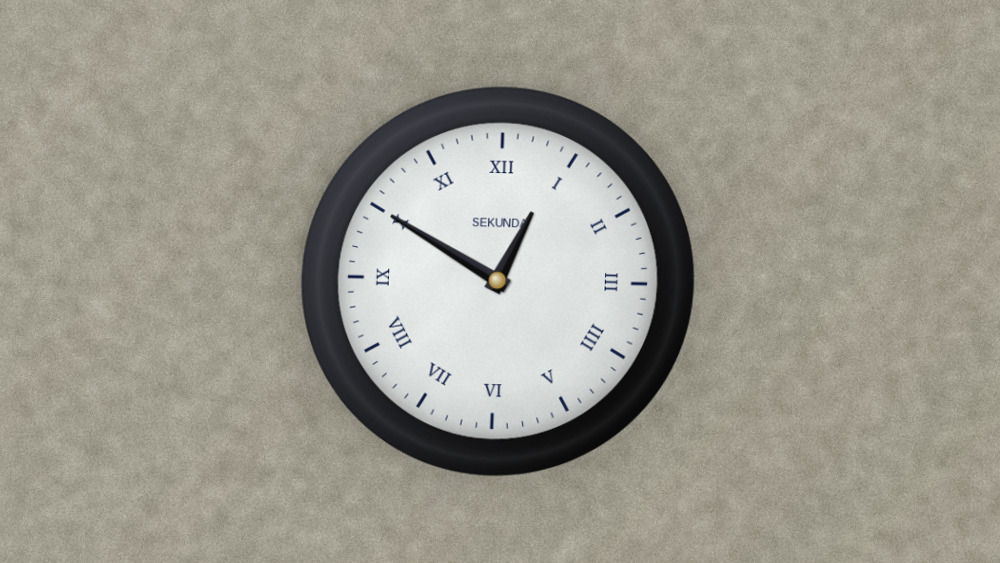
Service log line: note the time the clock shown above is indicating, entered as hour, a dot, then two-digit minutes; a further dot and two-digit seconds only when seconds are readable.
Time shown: 12.50
